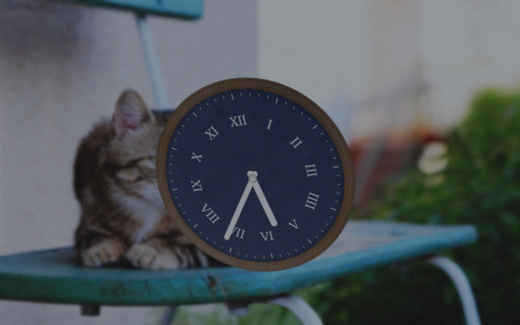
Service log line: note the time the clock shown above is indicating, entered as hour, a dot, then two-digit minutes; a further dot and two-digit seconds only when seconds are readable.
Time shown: 5.36
